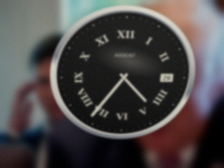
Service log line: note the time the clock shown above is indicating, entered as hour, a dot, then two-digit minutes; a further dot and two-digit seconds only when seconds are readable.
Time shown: 4.36
